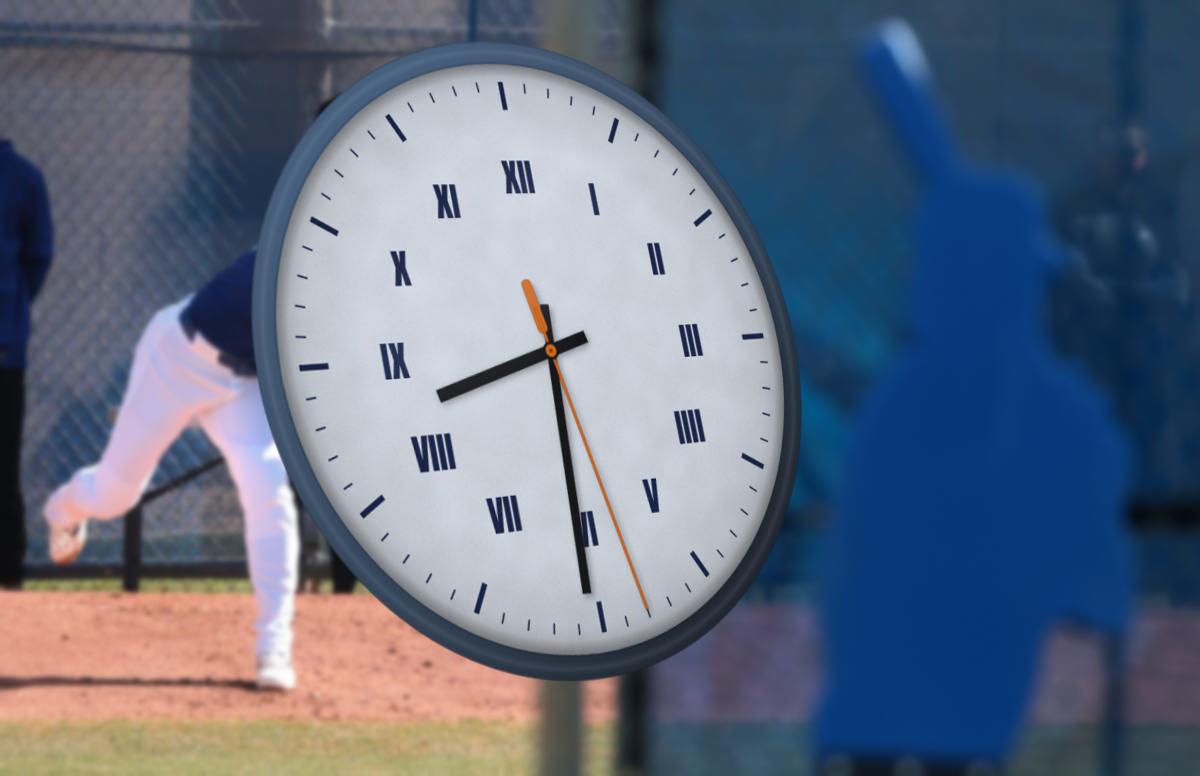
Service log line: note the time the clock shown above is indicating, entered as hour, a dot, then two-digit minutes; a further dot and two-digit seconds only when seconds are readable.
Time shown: 8.30.28
